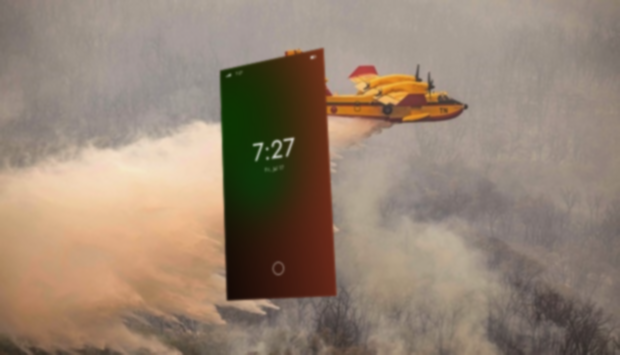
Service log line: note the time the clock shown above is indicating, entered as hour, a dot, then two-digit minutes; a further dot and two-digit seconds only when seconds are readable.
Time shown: 7.27
